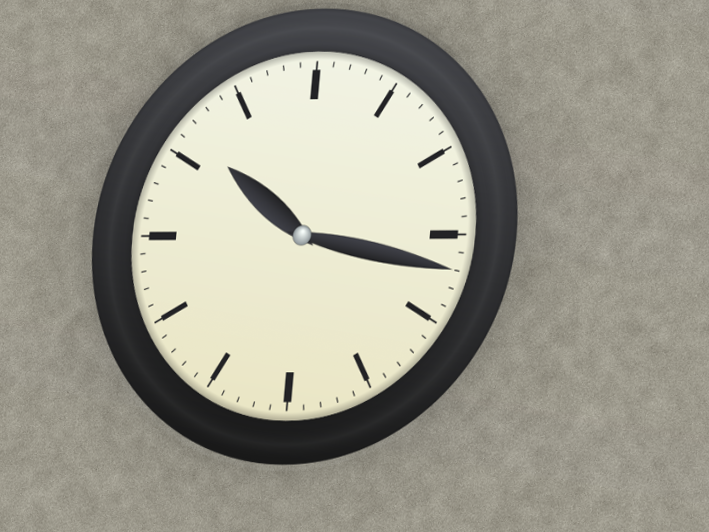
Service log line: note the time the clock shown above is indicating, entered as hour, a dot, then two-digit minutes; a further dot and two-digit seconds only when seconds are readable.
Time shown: 10.17
